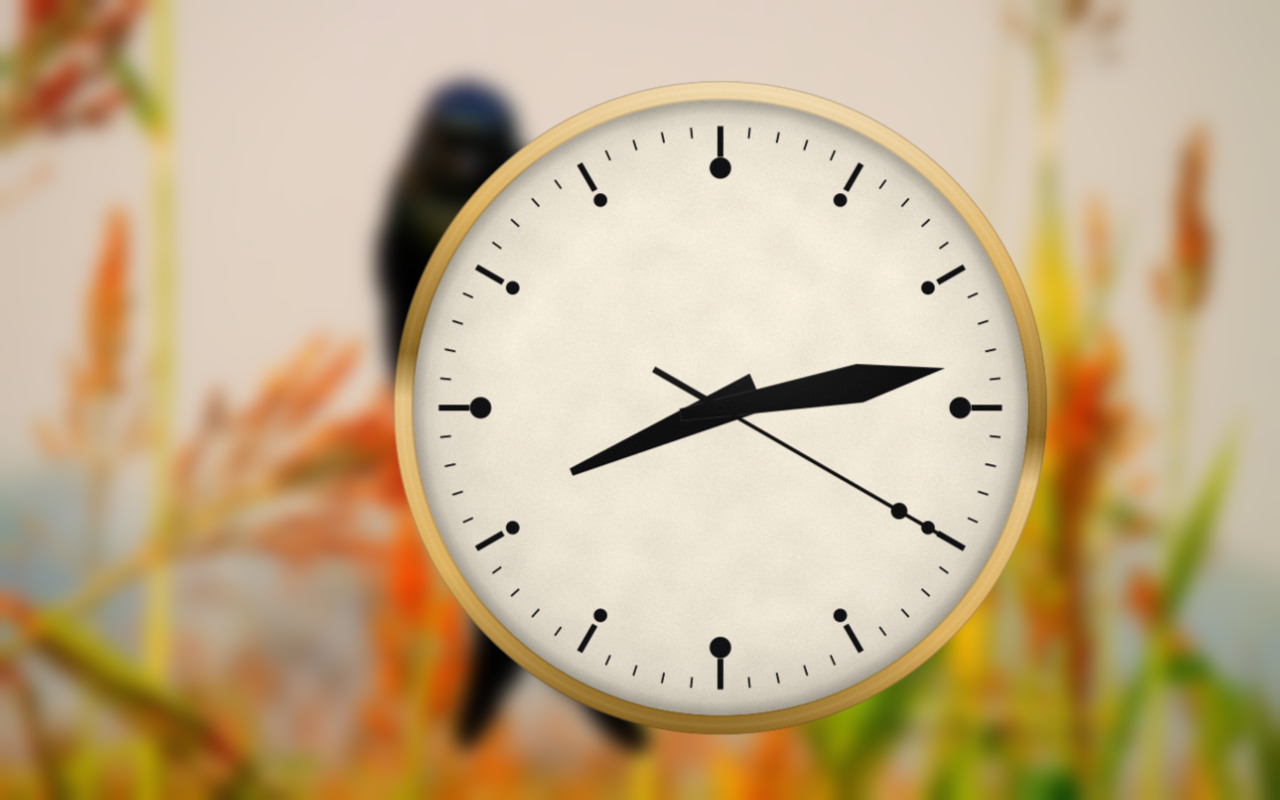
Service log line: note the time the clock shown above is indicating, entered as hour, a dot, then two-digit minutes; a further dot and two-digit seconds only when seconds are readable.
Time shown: 8.13.20
